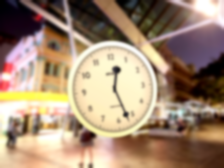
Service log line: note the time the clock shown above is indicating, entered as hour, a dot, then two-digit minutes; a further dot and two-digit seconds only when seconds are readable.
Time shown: 12.27
